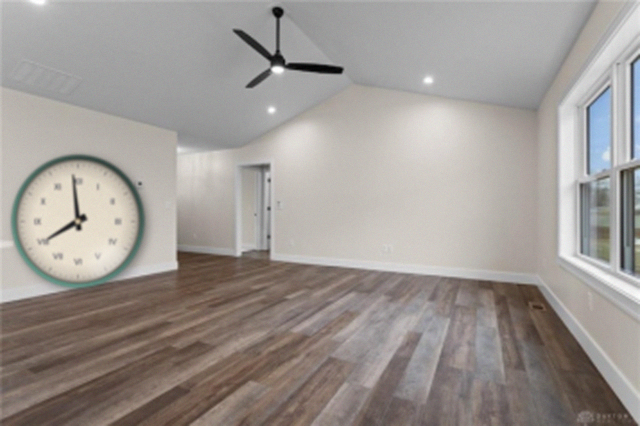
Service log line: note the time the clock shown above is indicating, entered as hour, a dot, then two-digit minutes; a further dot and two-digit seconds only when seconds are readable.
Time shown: 7.59
